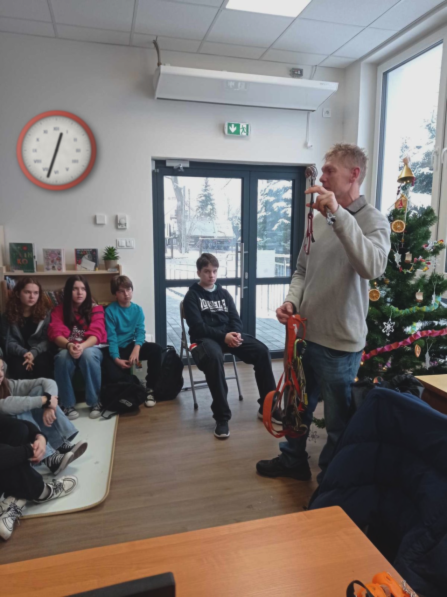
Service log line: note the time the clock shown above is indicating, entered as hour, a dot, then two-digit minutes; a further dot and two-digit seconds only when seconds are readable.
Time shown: 12.33
